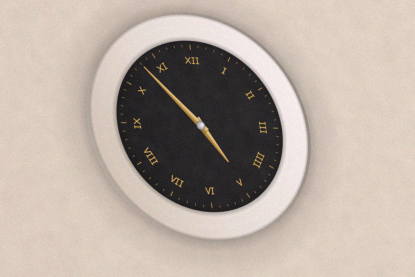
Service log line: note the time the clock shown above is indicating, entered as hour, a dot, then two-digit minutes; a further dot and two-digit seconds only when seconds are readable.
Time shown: 4.53
